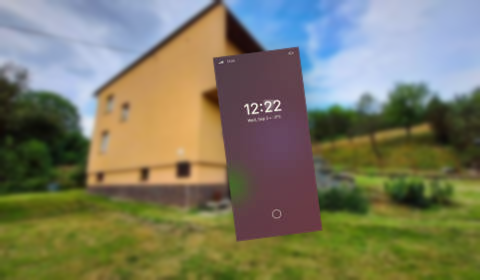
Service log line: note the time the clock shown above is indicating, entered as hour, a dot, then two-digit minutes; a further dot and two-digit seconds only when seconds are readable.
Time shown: 12.22
